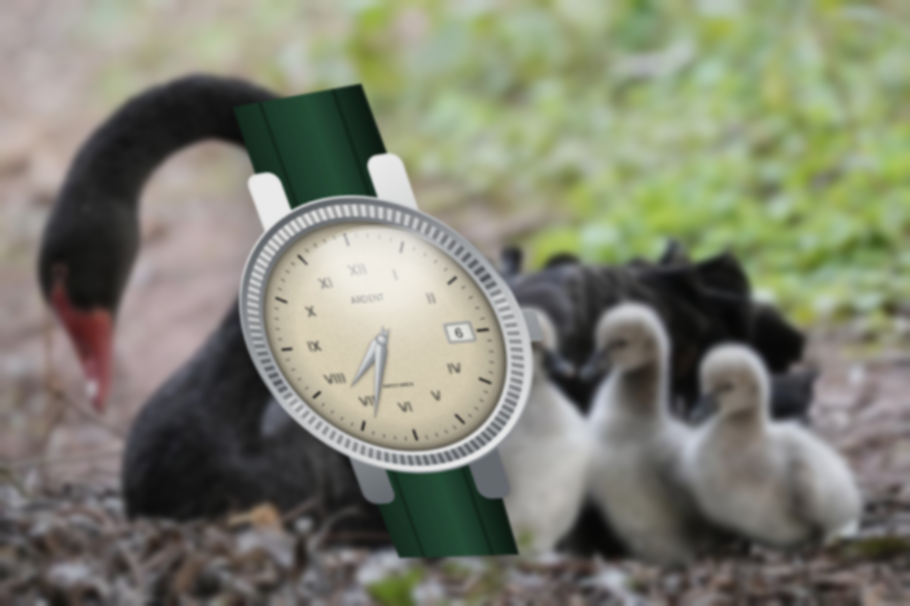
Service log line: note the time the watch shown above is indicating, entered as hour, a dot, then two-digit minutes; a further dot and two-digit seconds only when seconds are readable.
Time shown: 7.34
